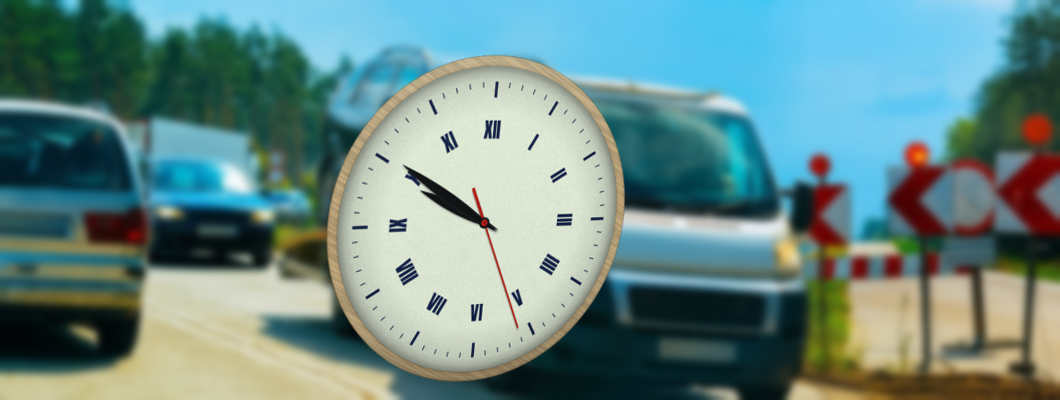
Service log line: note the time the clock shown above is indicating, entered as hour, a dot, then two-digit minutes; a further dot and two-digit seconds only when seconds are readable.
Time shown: 9.50.26
